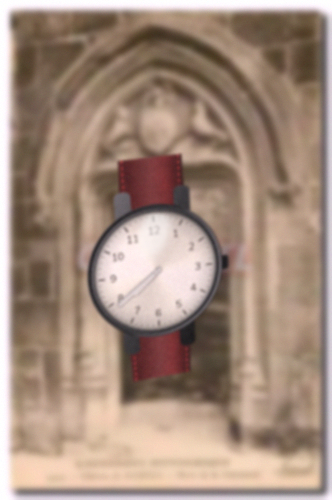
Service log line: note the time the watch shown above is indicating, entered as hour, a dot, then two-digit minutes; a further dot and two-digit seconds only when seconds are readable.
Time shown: 7.39
